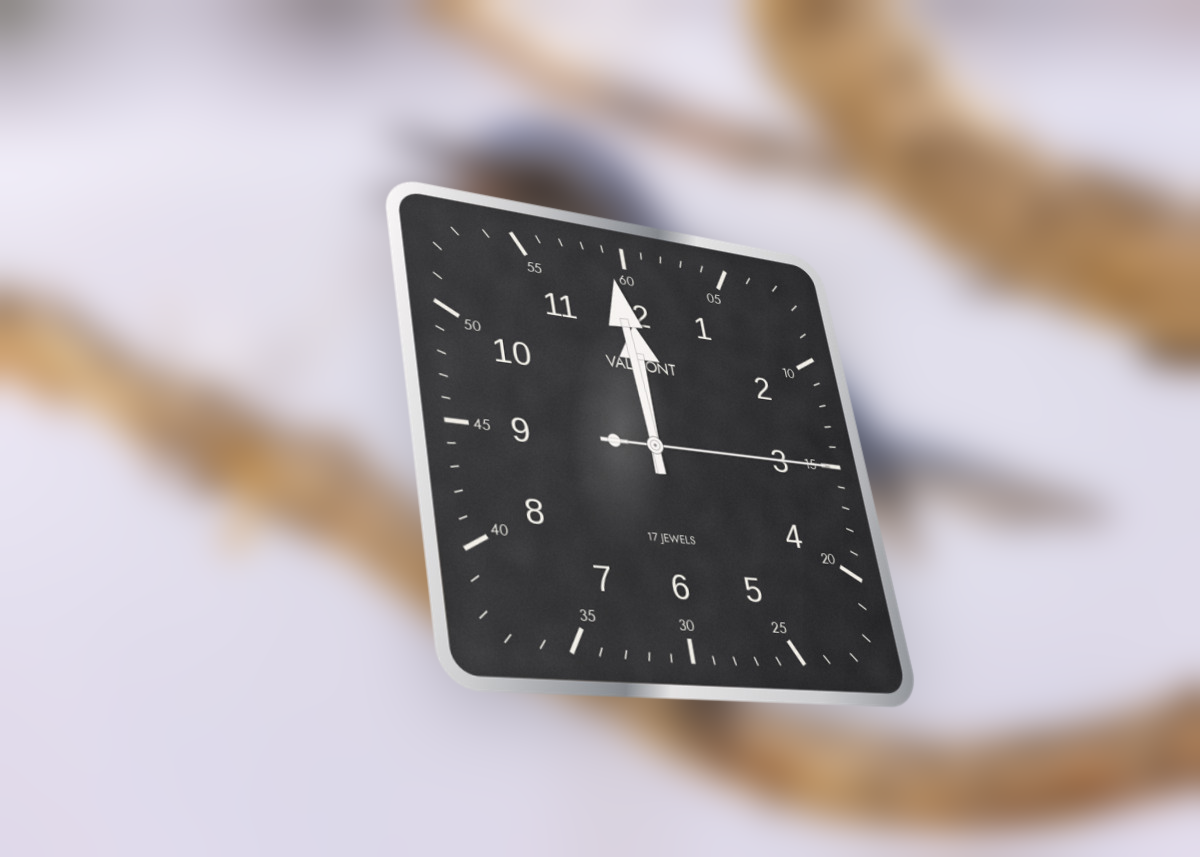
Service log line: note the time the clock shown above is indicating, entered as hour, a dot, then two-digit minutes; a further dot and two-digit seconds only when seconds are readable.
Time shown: 11.59.15
